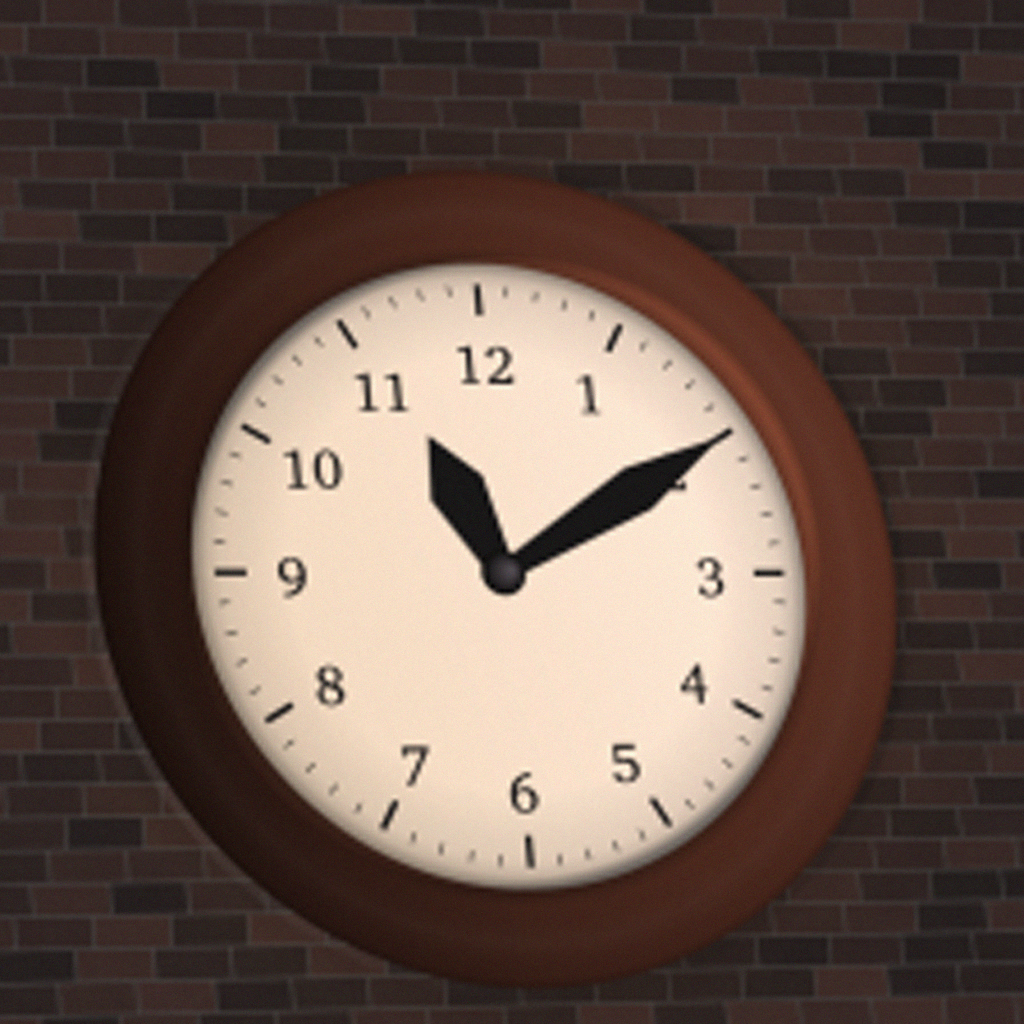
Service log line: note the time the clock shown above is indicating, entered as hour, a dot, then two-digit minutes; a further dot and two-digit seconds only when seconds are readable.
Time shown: 11.10
